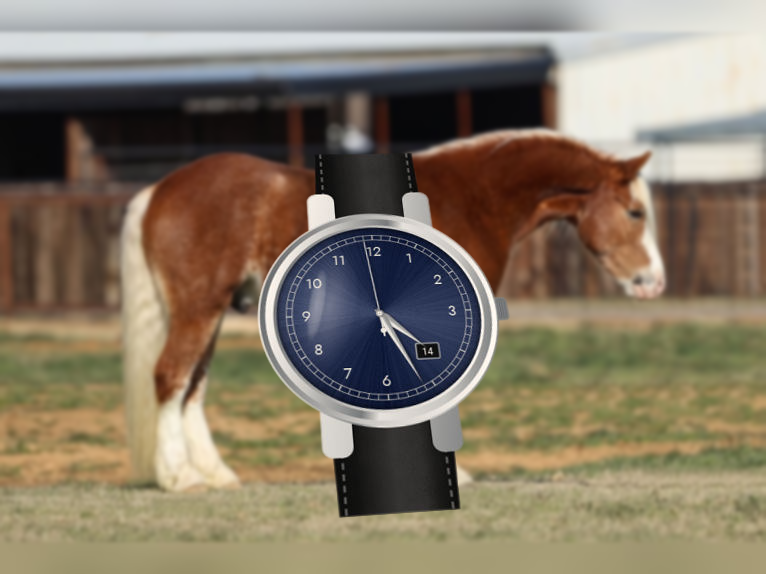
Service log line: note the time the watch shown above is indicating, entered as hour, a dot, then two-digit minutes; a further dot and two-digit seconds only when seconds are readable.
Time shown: 4.25.59
